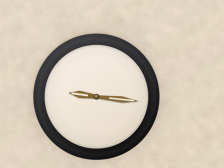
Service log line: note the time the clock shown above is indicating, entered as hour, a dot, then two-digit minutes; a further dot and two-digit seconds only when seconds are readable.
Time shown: 9.16
